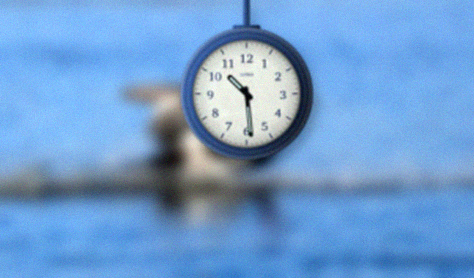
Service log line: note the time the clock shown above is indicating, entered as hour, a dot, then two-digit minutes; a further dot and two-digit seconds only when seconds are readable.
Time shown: 10.29
